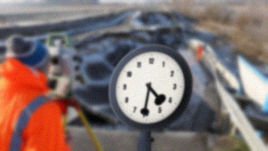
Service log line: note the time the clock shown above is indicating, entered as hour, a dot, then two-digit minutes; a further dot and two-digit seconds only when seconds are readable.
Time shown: 4.31
